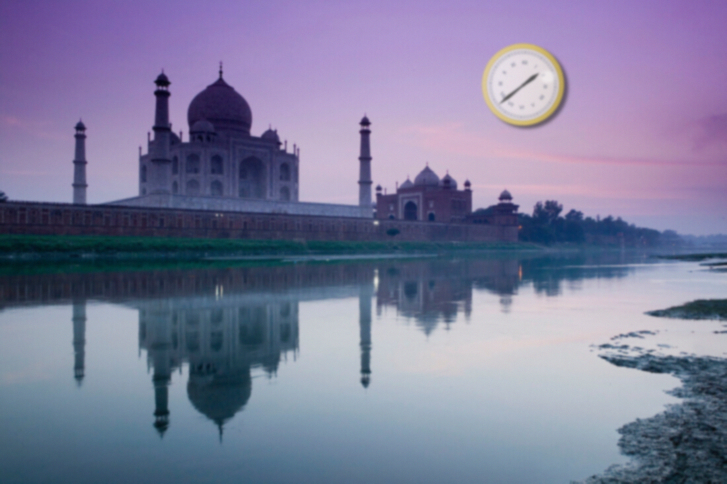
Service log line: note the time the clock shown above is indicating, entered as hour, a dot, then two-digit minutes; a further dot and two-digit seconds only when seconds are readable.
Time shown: 1.38
